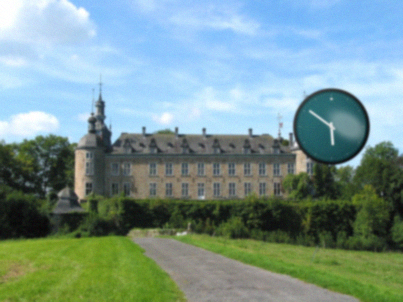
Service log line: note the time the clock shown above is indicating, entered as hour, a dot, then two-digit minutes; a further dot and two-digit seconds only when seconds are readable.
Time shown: 5.51
